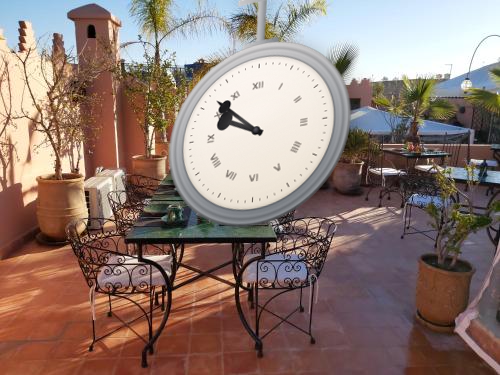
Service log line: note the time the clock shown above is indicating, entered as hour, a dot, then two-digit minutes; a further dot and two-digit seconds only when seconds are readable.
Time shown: 9.52
